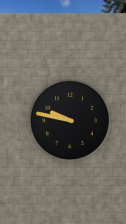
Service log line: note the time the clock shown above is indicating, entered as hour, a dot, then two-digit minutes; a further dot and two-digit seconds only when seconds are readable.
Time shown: 9.47
